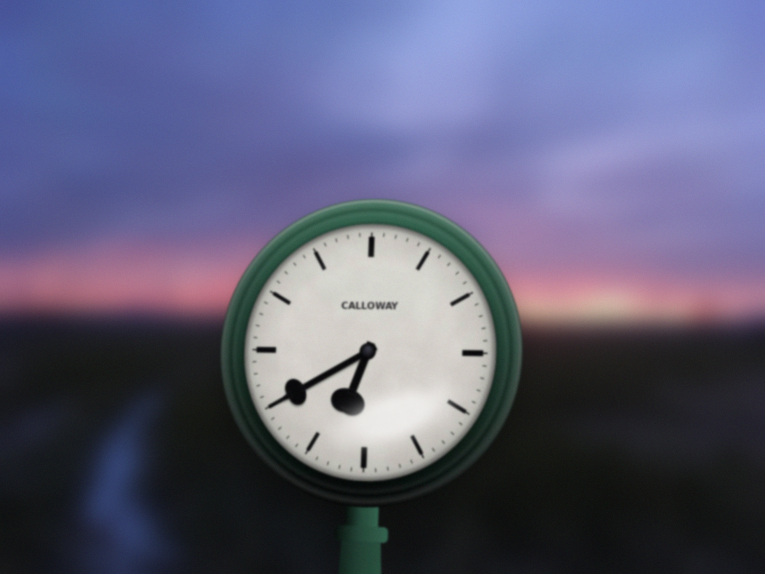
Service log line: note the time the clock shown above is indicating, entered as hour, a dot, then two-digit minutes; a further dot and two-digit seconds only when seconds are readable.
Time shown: 6.40
